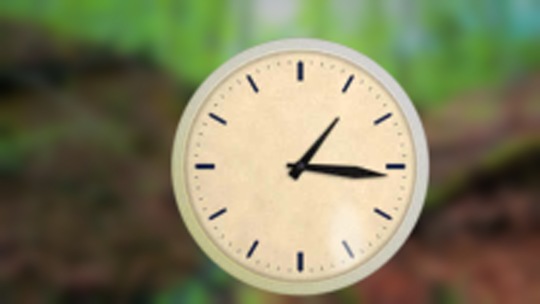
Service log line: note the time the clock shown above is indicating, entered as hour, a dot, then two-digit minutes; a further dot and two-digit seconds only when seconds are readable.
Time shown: 1.16
